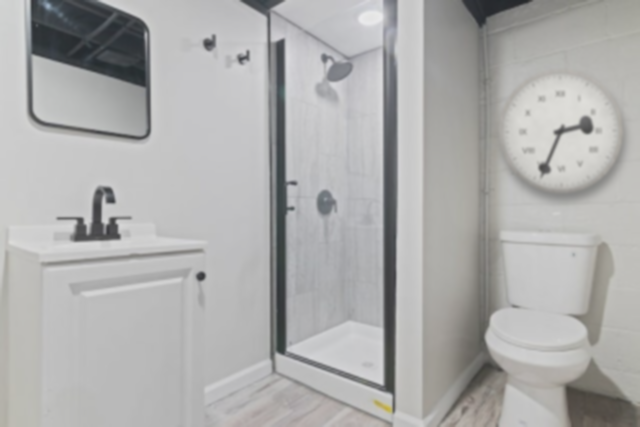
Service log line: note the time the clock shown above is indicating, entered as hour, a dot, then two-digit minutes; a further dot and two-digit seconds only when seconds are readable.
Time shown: 2.34
